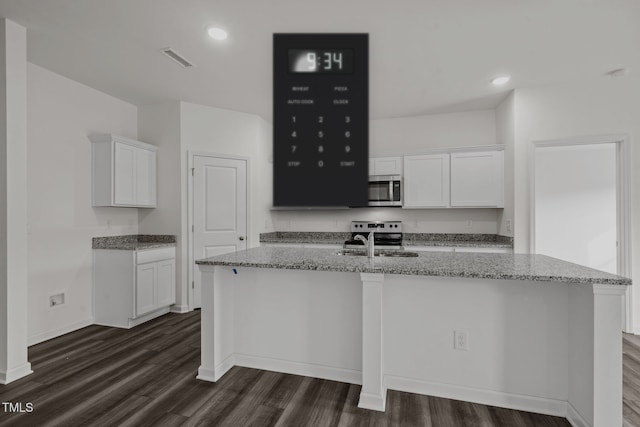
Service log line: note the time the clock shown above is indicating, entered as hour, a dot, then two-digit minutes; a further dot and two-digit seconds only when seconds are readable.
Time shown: 9.34
